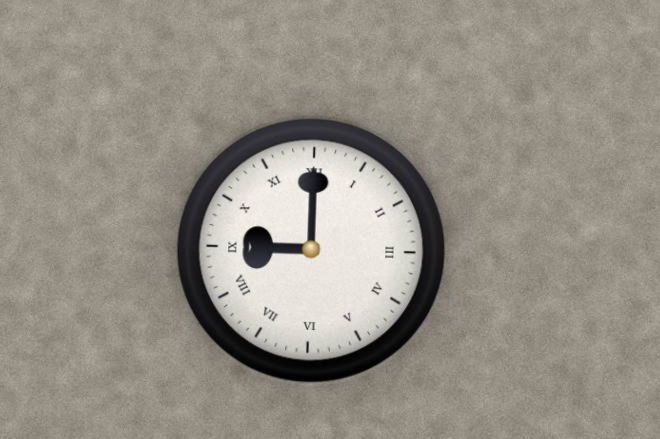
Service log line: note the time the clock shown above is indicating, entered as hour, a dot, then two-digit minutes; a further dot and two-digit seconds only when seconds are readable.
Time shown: 9.00
